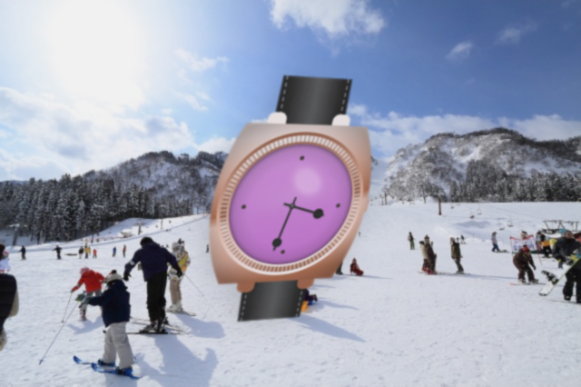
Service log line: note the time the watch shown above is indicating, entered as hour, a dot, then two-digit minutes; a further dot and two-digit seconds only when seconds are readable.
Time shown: 3.32
